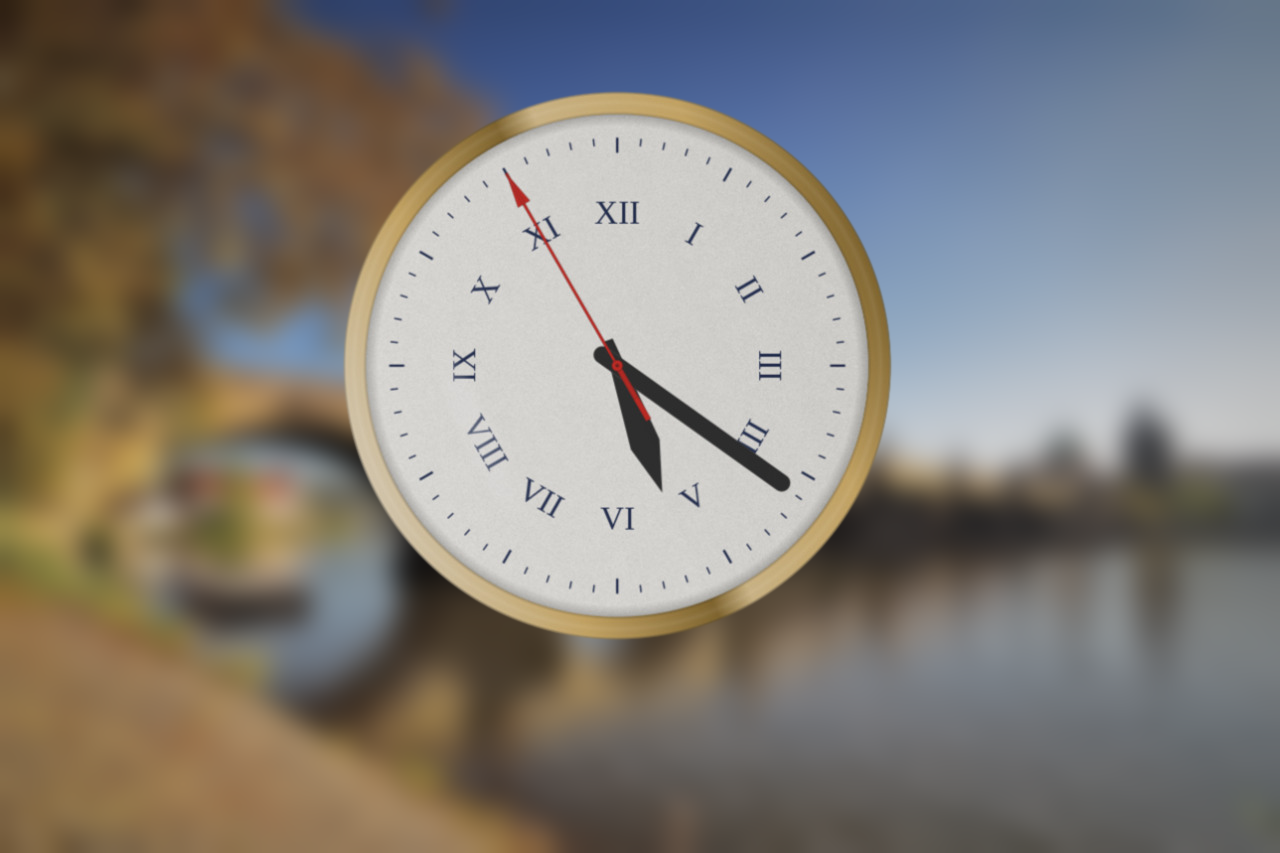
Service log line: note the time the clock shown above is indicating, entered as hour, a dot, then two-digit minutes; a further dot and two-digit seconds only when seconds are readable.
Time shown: 5.20.55
